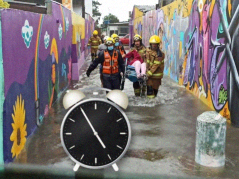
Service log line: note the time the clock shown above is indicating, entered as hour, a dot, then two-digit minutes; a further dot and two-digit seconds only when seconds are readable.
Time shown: 4.55
